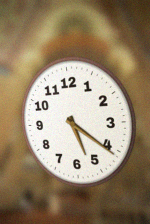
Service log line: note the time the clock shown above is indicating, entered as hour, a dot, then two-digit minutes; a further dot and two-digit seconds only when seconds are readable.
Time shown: 5.21
